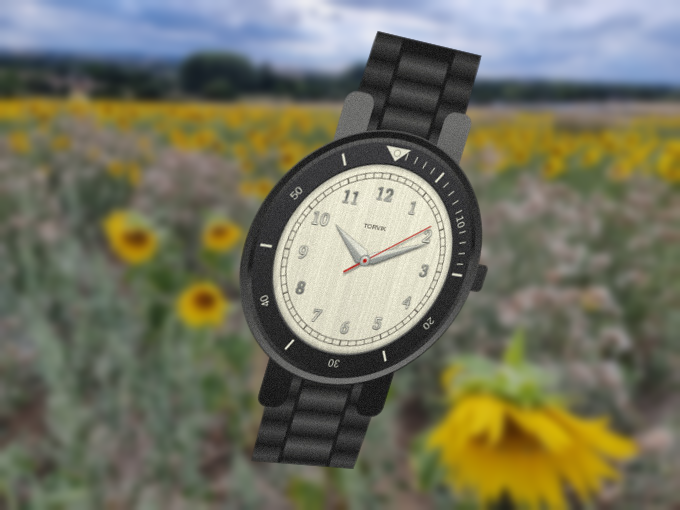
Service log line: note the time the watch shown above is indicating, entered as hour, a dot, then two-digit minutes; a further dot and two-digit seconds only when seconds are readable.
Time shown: 10.11.09
